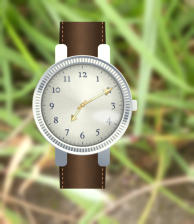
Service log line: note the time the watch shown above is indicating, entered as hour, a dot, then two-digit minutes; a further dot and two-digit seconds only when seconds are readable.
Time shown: 7.10
